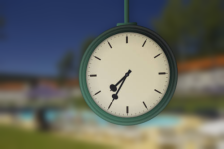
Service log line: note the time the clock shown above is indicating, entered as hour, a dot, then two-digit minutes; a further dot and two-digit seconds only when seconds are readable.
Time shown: 7.35
